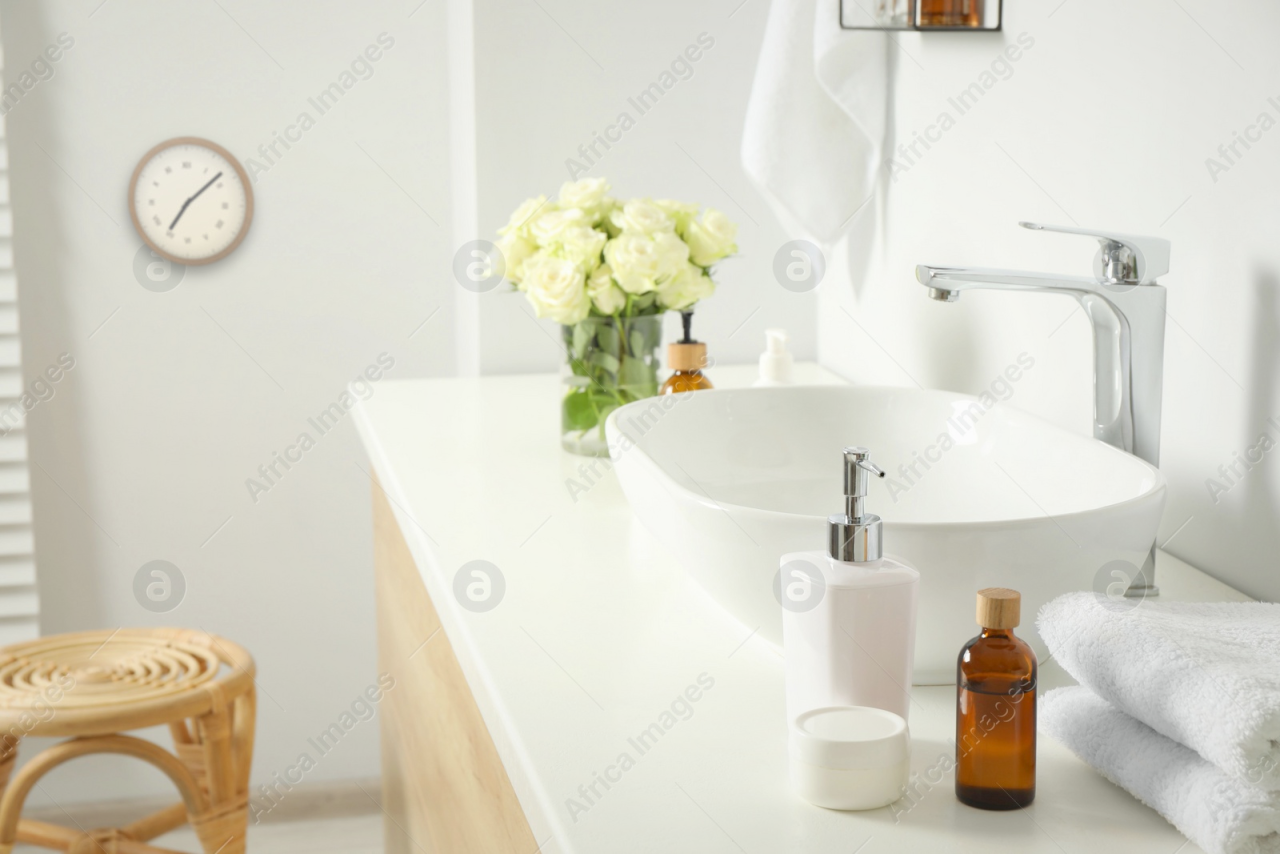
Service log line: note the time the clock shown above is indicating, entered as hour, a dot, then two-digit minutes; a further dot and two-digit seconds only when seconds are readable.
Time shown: 7.08
